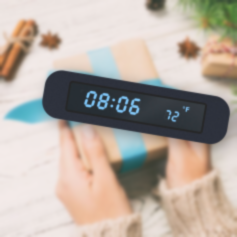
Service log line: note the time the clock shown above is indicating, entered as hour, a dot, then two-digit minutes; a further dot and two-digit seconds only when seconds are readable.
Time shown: 8.06
